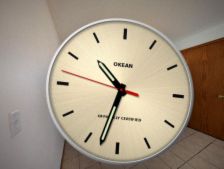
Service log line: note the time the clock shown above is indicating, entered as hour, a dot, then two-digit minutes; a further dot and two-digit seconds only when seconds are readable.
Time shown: 10.32.47
